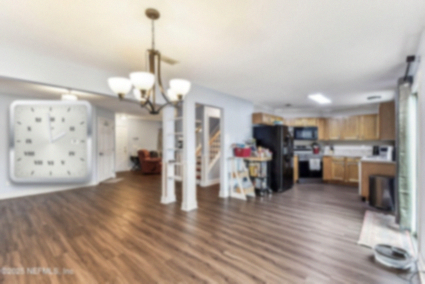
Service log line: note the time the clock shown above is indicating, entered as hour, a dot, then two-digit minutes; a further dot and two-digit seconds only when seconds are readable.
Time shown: 1.59
